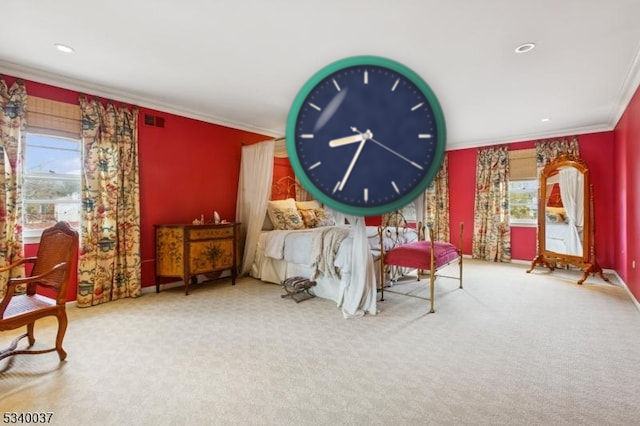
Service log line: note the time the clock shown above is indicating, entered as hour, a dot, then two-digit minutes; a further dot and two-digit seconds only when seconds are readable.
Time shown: 8.34.20
